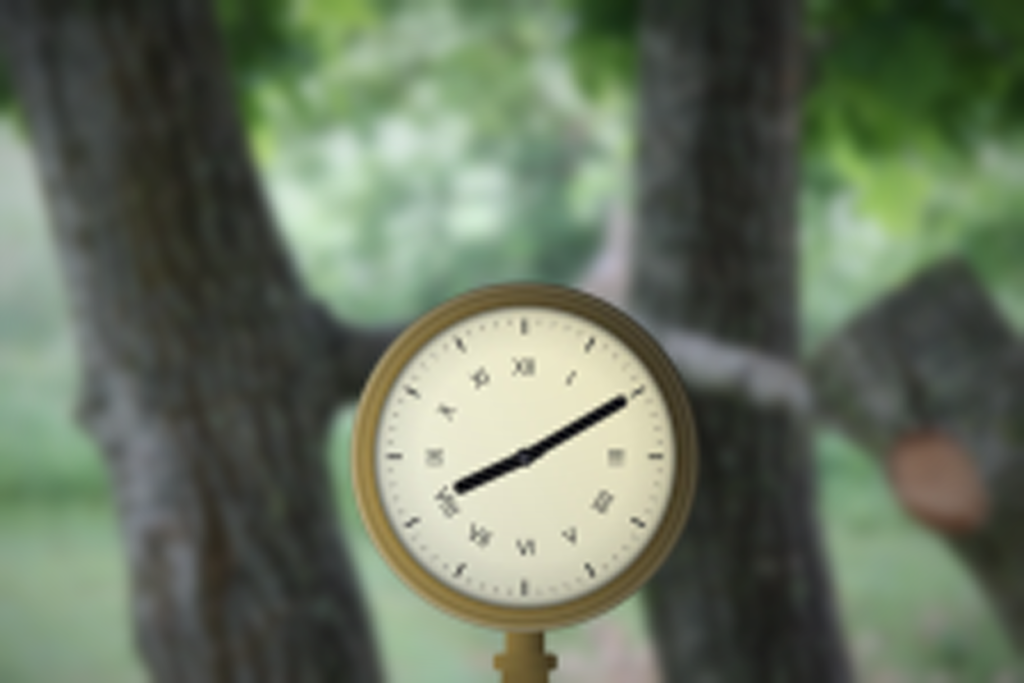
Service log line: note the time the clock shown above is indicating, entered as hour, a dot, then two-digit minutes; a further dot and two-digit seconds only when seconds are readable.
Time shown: 8.10
